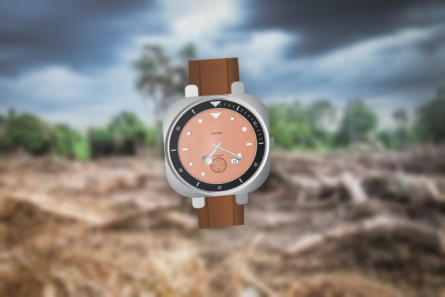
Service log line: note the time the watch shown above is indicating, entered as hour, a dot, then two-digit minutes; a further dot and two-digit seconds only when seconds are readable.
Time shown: 7.20
